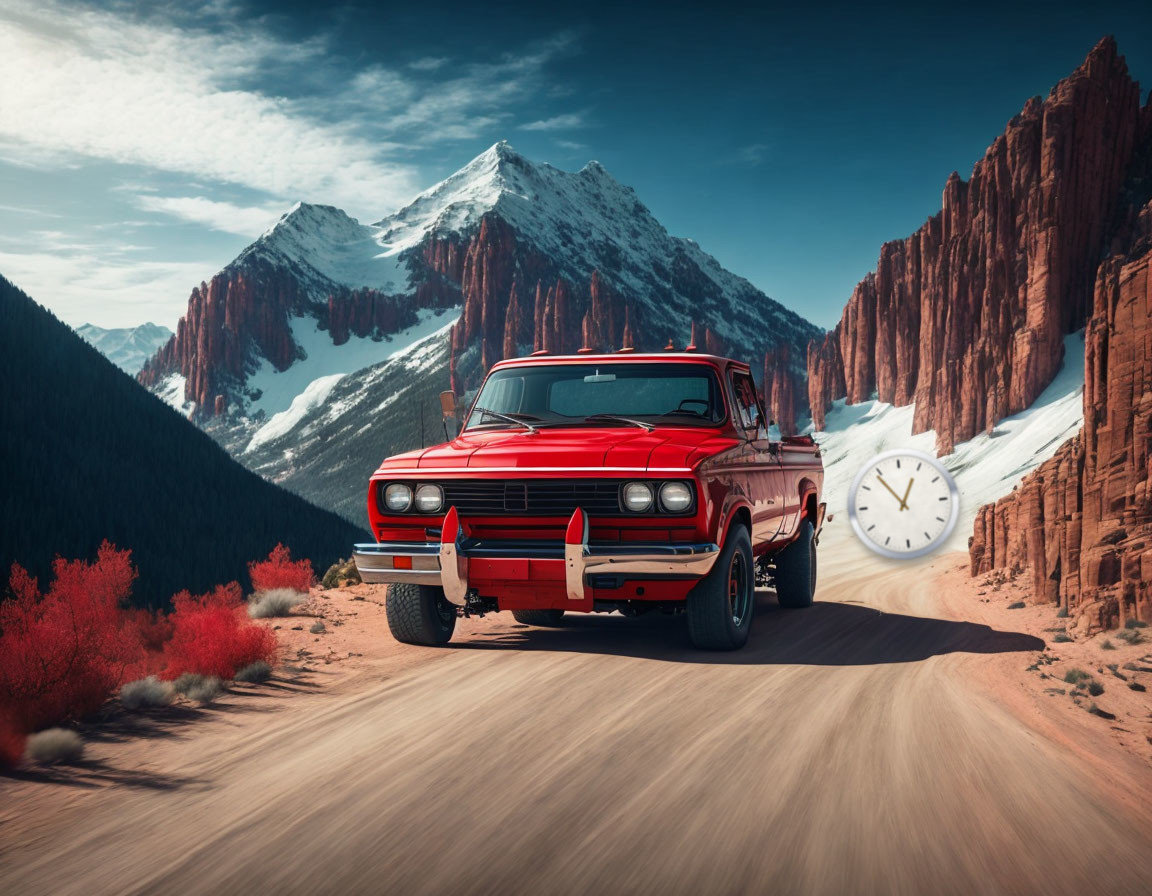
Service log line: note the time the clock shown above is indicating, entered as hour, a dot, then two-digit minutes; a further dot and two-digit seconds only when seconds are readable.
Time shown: 12.54
